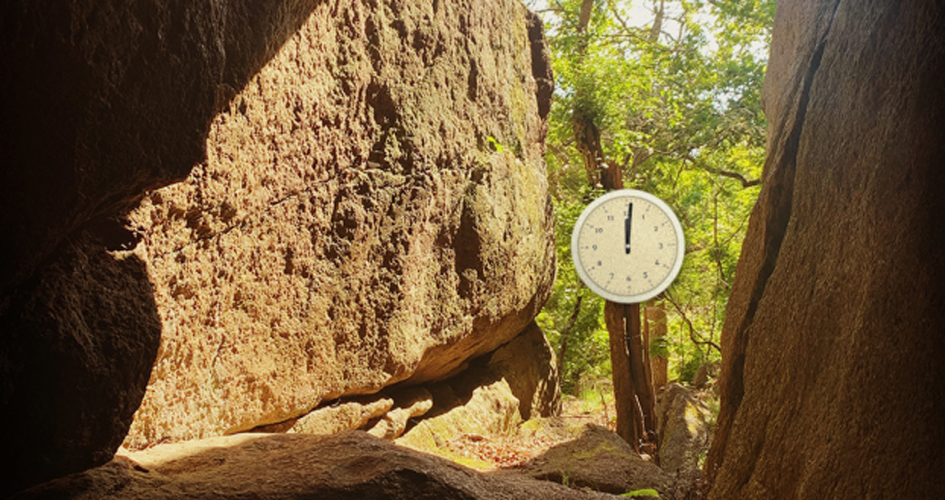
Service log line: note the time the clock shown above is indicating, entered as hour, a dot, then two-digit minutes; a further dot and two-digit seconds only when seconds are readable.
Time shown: 12.01
